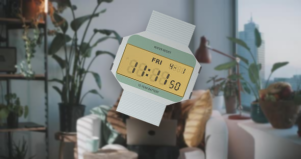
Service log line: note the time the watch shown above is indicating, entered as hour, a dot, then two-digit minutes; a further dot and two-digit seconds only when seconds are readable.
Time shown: 11.11.50
